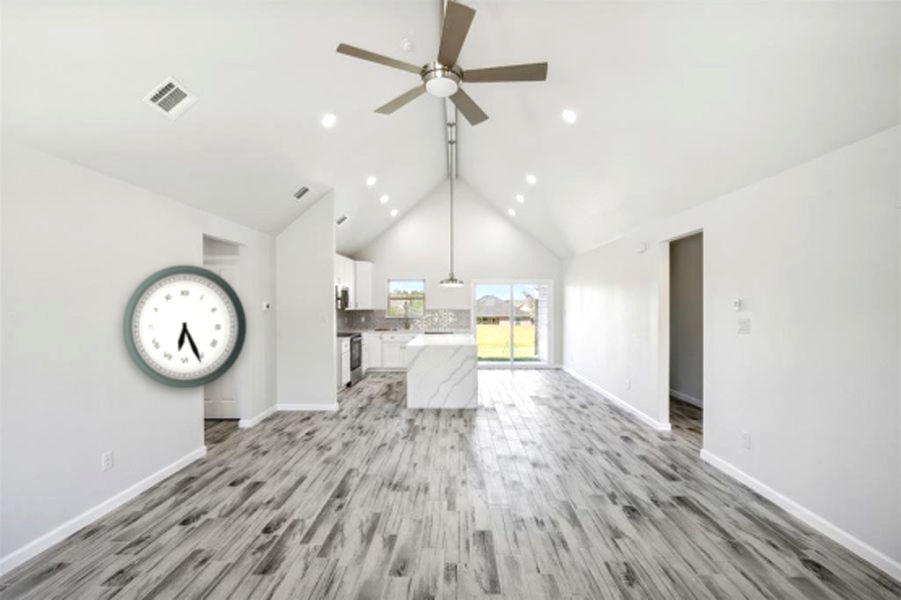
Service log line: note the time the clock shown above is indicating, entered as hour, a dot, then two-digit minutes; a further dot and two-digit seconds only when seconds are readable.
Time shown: 6.26
